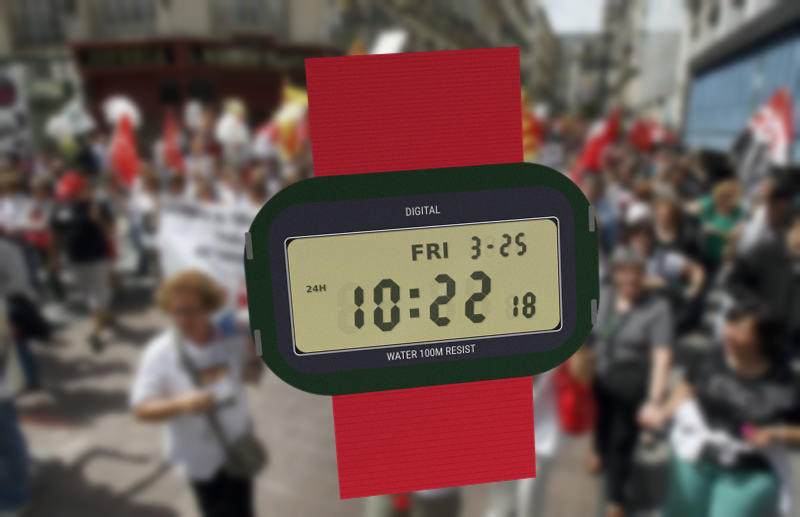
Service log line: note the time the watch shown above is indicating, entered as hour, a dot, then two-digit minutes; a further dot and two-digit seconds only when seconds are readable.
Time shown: 10.22.18
